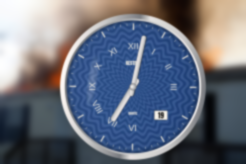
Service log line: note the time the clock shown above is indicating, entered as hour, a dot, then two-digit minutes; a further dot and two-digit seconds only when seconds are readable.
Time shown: 7.02
